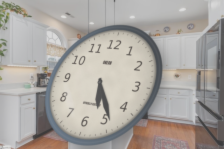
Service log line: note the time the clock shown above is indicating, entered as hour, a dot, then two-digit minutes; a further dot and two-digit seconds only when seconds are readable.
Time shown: 5.24
